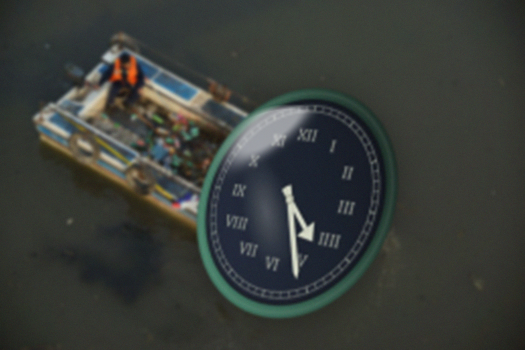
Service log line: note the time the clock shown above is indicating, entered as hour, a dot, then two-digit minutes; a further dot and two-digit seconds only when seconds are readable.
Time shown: 4.26
